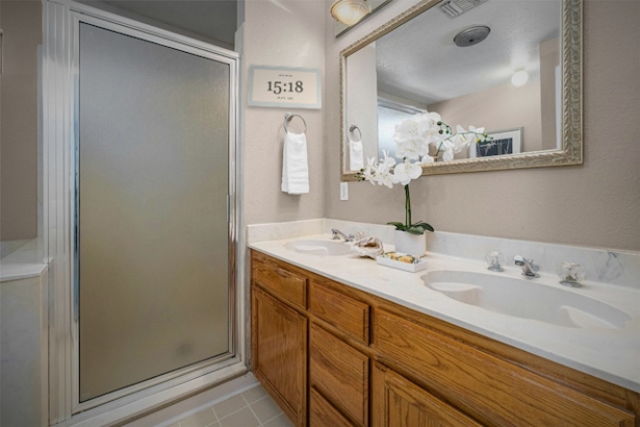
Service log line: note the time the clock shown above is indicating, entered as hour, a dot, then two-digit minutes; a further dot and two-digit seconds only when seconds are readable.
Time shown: 15.18
